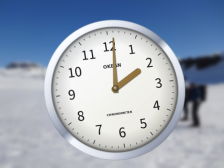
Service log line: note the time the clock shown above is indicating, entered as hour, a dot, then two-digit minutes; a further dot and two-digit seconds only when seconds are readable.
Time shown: 2.01
